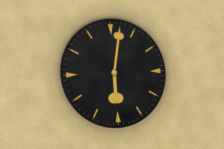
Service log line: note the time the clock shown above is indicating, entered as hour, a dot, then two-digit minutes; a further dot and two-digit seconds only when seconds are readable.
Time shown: 6.02
